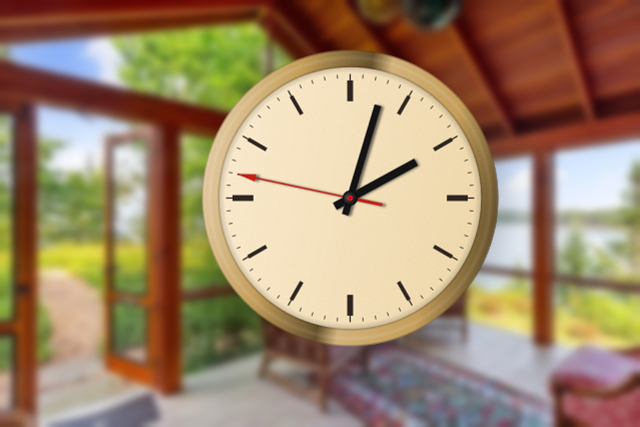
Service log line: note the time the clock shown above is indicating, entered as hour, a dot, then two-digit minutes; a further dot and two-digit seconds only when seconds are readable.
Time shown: 2.02.47
